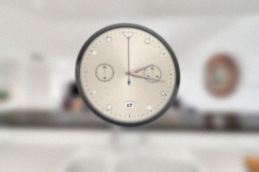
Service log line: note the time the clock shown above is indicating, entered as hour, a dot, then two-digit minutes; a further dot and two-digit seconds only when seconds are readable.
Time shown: 2.17
